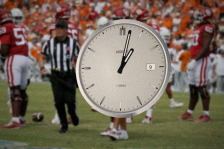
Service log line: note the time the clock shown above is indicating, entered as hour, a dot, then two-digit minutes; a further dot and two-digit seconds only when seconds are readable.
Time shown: 1.02
